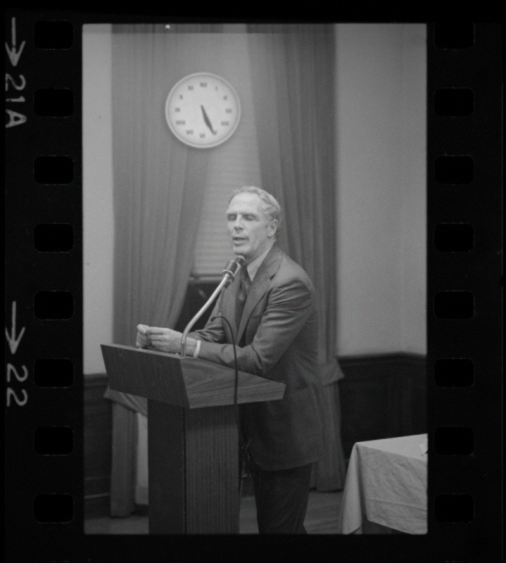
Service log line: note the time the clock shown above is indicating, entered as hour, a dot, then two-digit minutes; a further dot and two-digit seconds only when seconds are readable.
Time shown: 5.26
